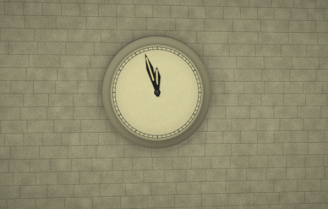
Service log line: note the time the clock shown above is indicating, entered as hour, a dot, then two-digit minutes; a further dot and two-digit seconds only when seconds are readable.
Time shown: 11.57
